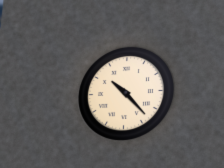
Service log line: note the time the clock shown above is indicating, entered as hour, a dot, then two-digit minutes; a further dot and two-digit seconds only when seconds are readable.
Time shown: 10.23
